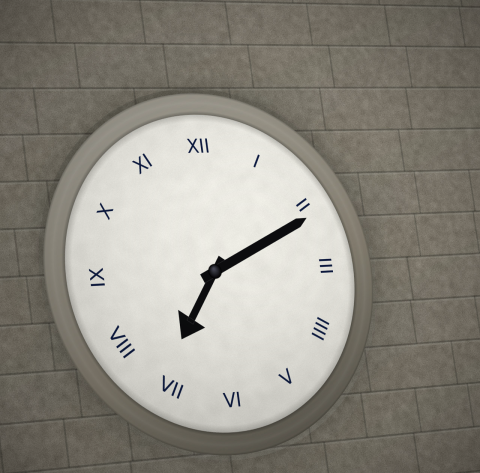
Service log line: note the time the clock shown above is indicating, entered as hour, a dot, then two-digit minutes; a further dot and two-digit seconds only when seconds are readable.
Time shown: 7.11
